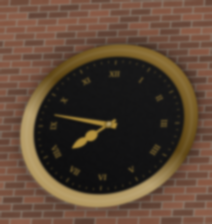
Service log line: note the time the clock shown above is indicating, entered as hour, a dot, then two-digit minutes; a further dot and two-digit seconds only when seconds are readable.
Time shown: 7.47
